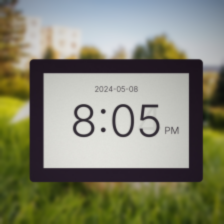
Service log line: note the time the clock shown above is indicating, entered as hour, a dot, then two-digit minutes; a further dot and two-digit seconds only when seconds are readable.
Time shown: 8.05
